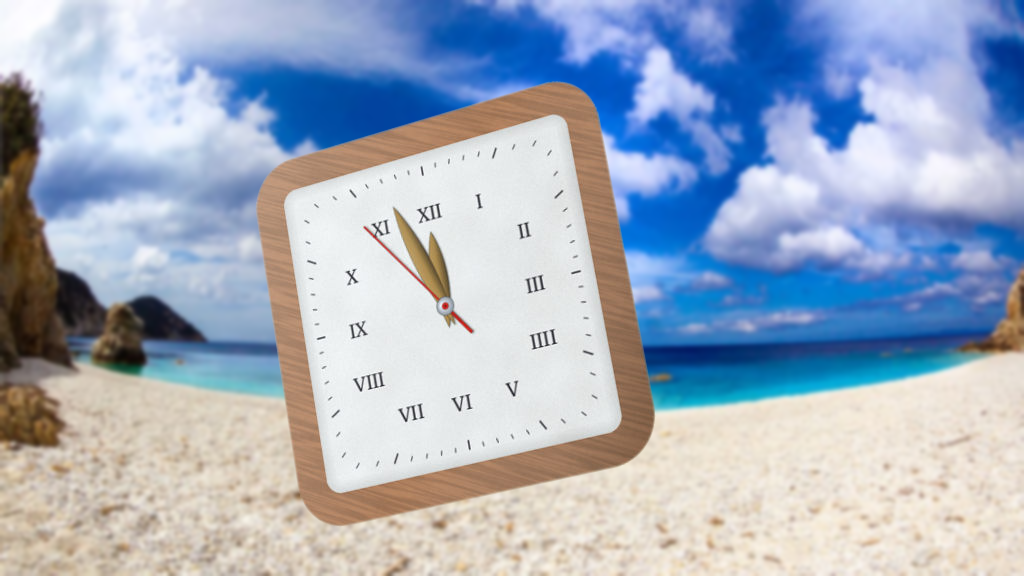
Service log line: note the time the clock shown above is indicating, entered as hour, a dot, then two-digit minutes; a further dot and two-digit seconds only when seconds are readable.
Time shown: 11.56.54
